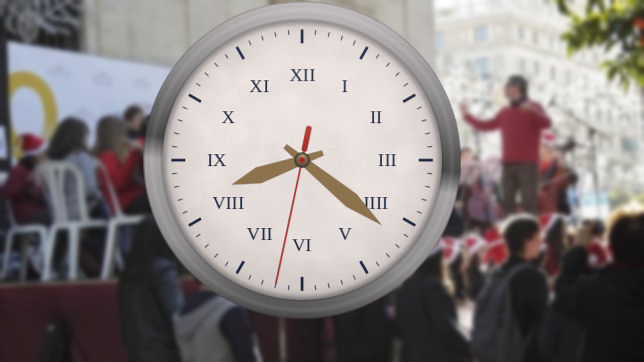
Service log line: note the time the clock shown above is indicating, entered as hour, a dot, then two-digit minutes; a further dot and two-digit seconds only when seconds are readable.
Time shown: 8.21.32
